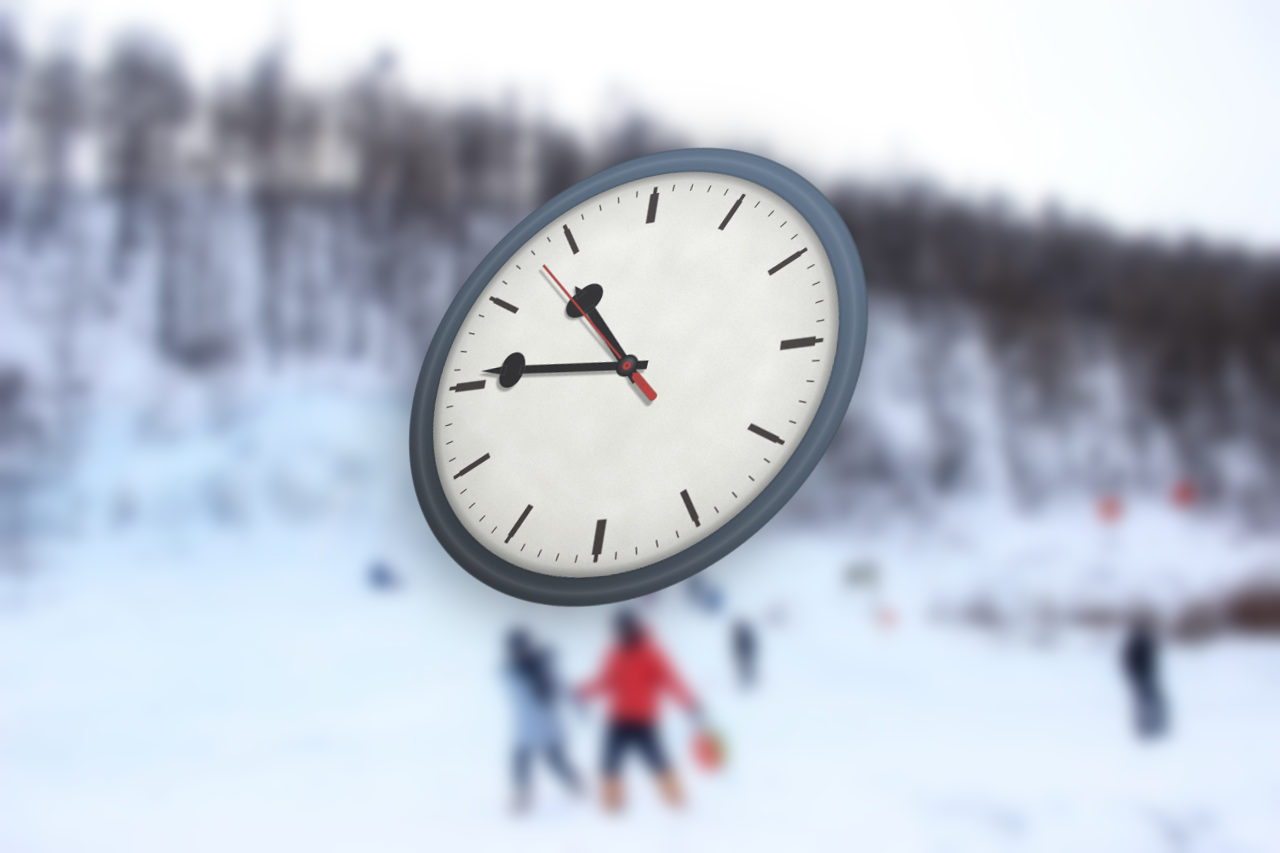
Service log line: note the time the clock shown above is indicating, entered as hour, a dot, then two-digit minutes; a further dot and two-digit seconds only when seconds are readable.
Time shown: 10.45.53
